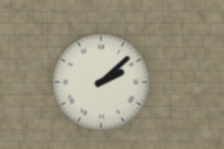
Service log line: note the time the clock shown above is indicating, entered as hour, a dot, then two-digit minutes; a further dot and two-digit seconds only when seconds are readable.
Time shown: 2.08
